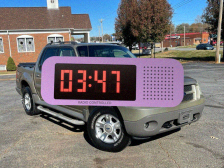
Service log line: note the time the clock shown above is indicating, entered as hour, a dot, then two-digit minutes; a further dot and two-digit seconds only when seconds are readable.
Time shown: 3.47
